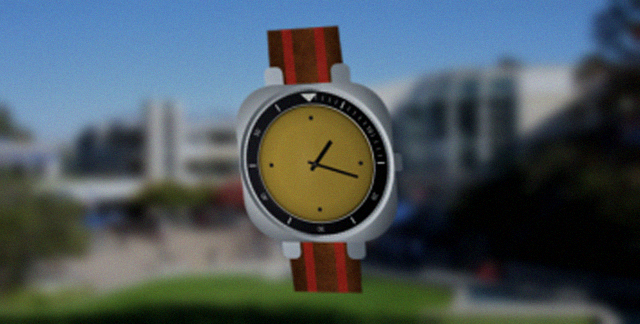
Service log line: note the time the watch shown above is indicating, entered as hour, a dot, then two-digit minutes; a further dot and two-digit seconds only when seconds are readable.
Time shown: 1.18
